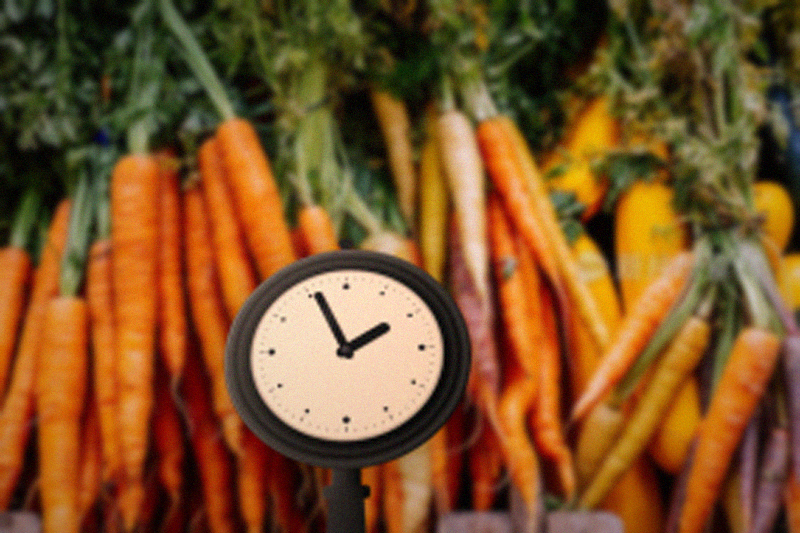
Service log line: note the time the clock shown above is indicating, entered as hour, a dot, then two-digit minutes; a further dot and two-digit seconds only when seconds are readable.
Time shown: 1.56
